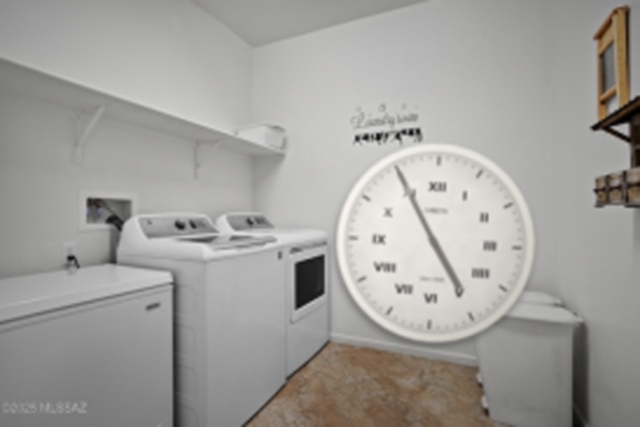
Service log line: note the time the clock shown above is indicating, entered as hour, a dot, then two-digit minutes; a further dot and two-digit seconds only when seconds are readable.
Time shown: 4.55
